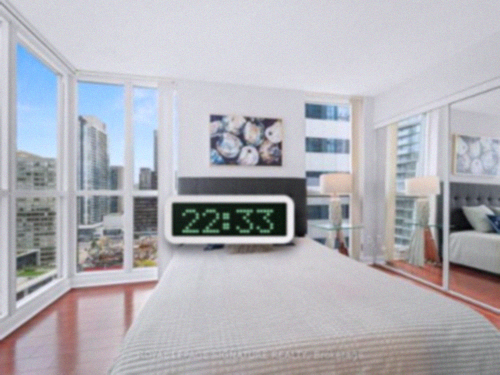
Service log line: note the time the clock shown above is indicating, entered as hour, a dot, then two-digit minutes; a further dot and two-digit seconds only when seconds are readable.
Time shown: 22.33
